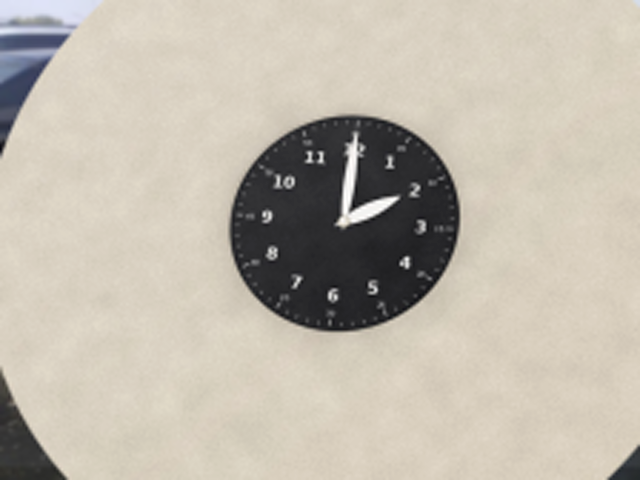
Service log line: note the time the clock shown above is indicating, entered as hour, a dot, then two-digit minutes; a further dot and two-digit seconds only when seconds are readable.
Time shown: 2.00
